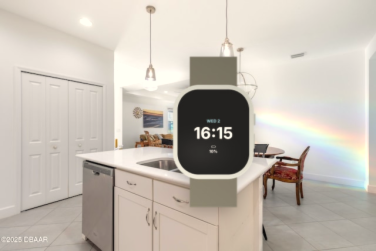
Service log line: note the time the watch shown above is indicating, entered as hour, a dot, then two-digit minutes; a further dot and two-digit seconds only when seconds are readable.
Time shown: 16.15
